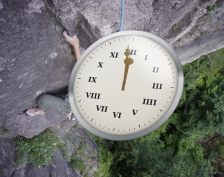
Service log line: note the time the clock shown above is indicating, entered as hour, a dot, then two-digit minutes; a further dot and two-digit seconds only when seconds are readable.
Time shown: 11.59
